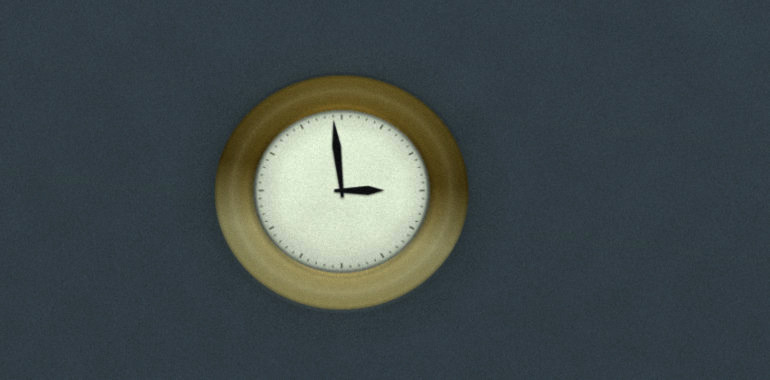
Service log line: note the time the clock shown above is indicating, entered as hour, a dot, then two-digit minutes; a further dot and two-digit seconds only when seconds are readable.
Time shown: 2.59
